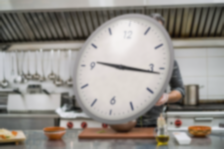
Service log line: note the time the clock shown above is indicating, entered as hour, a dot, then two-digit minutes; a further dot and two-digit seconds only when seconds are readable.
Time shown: 9.16
